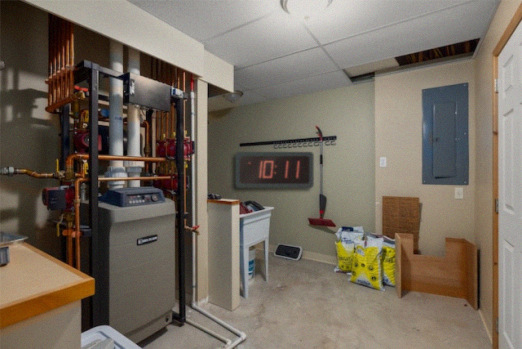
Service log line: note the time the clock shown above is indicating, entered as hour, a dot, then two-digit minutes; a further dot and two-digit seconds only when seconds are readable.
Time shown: 10.11
